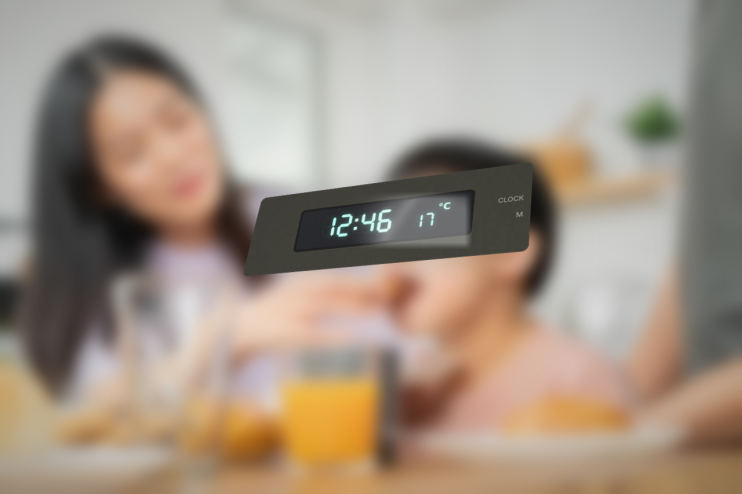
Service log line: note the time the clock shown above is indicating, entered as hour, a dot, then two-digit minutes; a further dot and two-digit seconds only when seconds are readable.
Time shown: 12.46
